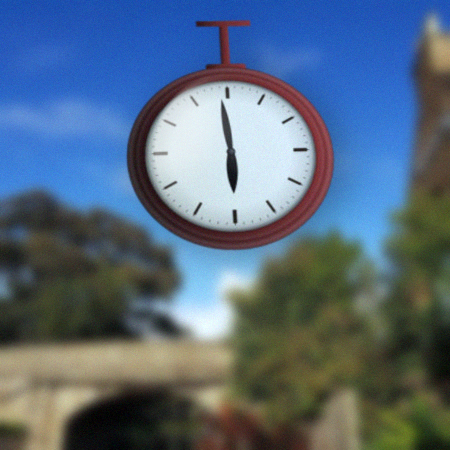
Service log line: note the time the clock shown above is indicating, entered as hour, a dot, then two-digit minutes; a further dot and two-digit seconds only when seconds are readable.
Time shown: 5.59
